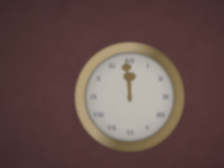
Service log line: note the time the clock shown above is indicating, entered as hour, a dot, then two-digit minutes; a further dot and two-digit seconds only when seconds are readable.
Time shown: 11.59
